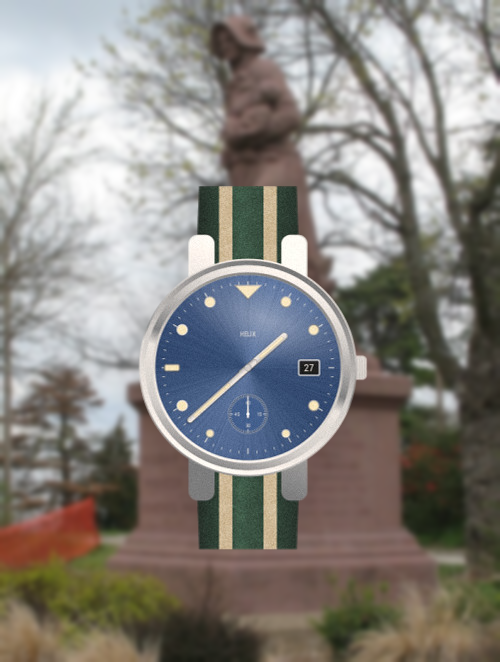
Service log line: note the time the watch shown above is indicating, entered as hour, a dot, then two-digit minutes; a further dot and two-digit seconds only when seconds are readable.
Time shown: 1.38
